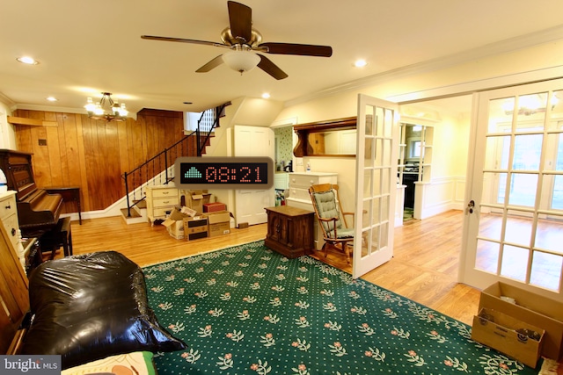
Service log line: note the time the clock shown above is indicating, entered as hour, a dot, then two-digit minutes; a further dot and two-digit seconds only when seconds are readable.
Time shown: 8.21
